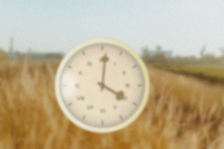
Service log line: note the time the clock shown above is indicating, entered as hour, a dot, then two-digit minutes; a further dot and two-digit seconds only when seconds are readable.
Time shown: 4.01
